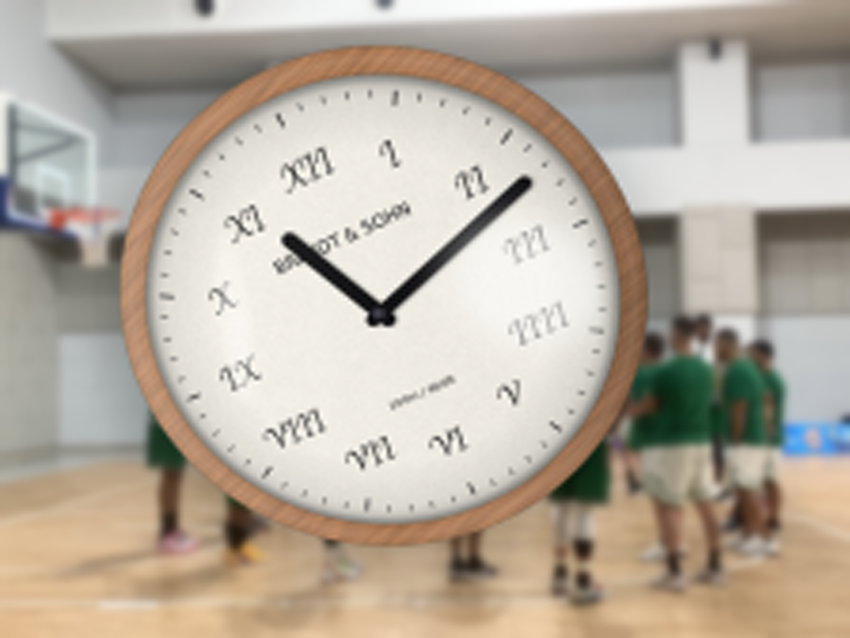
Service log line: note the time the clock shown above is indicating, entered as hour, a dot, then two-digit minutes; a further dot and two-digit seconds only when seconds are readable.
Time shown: 11.12
